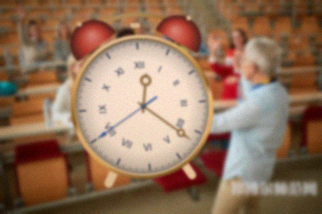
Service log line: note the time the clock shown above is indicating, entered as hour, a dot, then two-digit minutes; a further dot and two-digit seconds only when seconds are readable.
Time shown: 12.21.40
